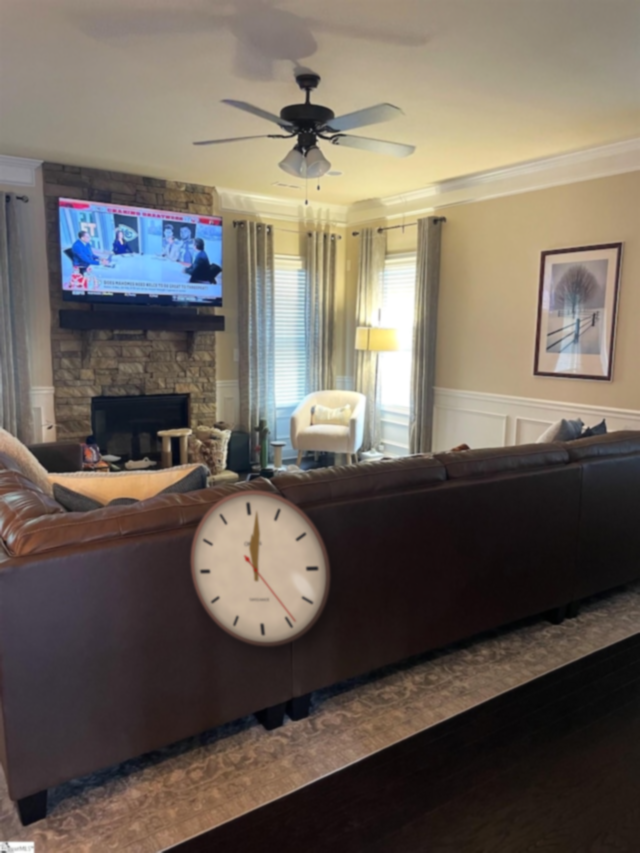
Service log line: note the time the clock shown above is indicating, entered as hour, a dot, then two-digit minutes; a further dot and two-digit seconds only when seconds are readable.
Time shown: 12.01.24
